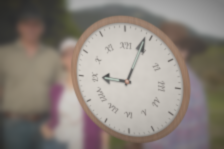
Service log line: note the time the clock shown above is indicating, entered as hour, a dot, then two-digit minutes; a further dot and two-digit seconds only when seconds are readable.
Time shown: 9.04
